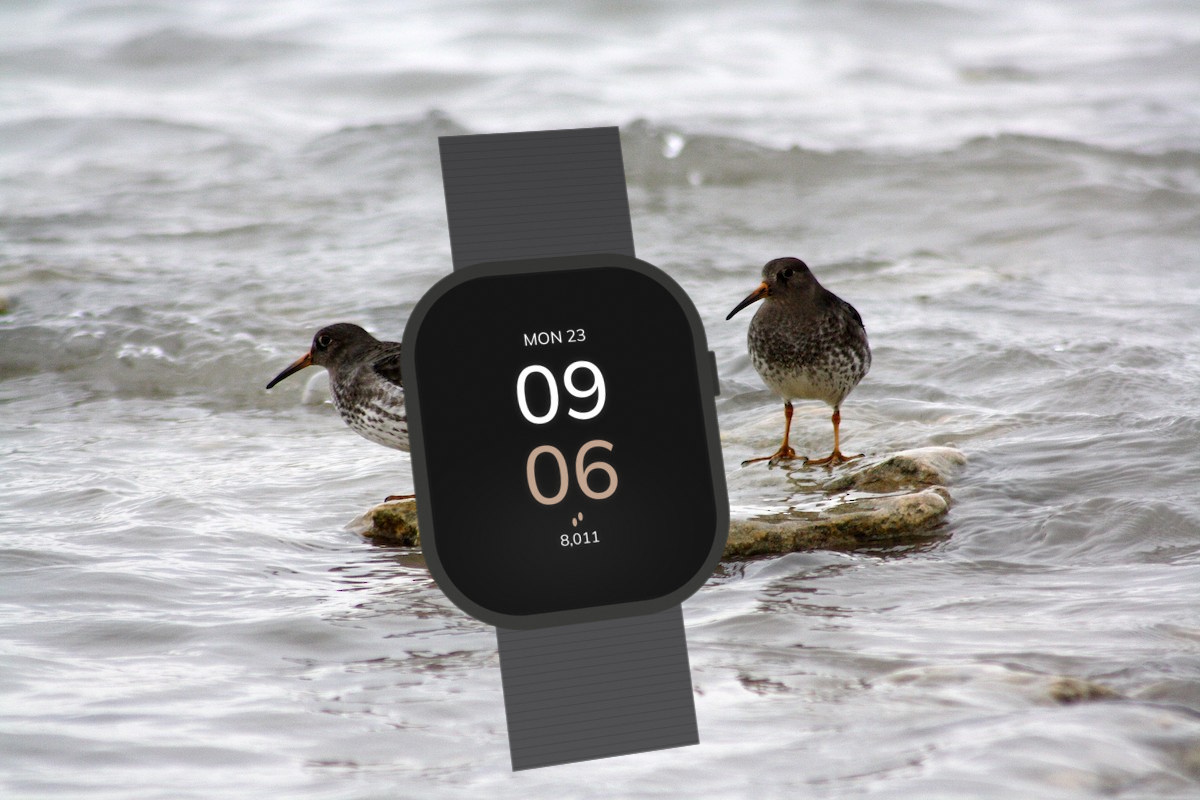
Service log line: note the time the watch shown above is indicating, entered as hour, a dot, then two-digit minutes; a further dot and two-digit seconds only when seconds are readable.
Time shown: 9.06
